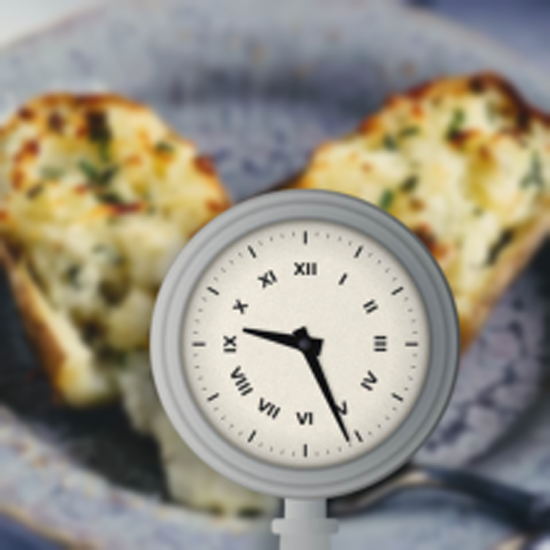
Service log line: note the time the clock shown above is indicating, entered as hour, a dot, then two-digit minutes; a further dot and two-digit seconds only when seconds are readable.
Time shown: 9.26
